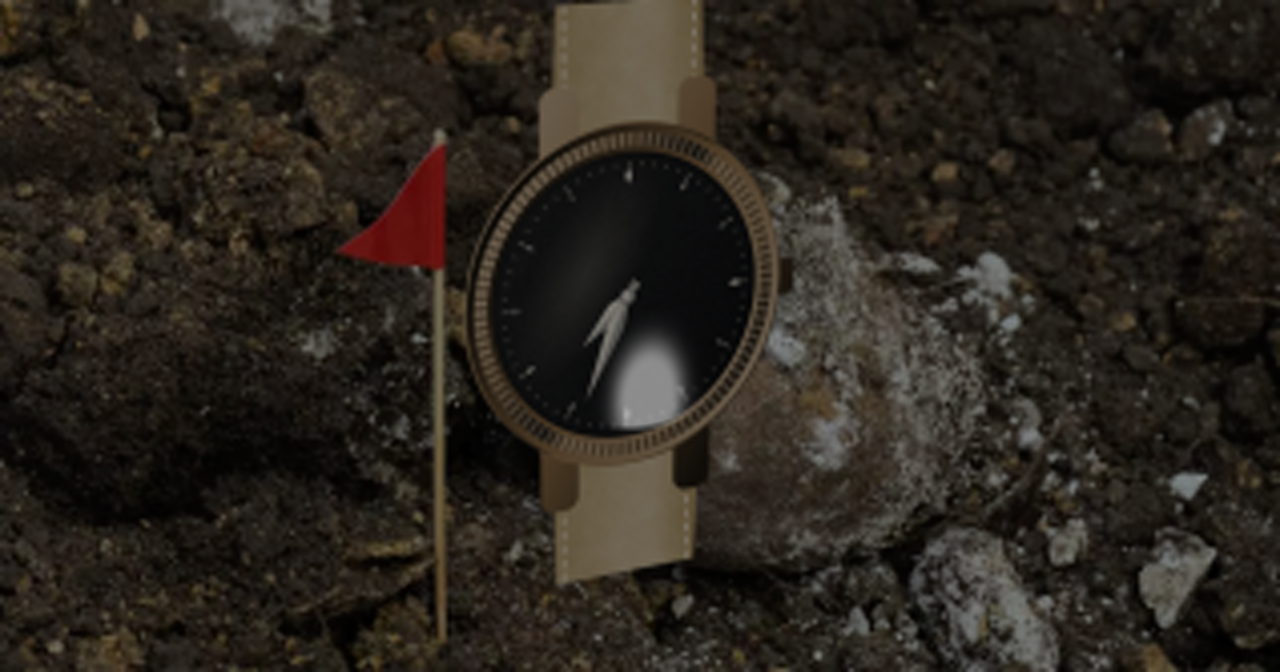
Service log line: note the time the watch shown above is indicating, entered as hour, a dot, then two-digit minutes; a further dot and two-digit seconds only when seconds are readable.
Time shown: 7.34
